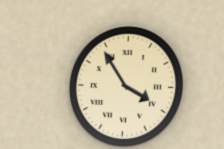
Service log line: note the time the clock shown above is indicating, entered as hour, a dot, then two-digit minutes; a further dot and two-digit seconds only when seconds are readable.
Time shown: 3.54
